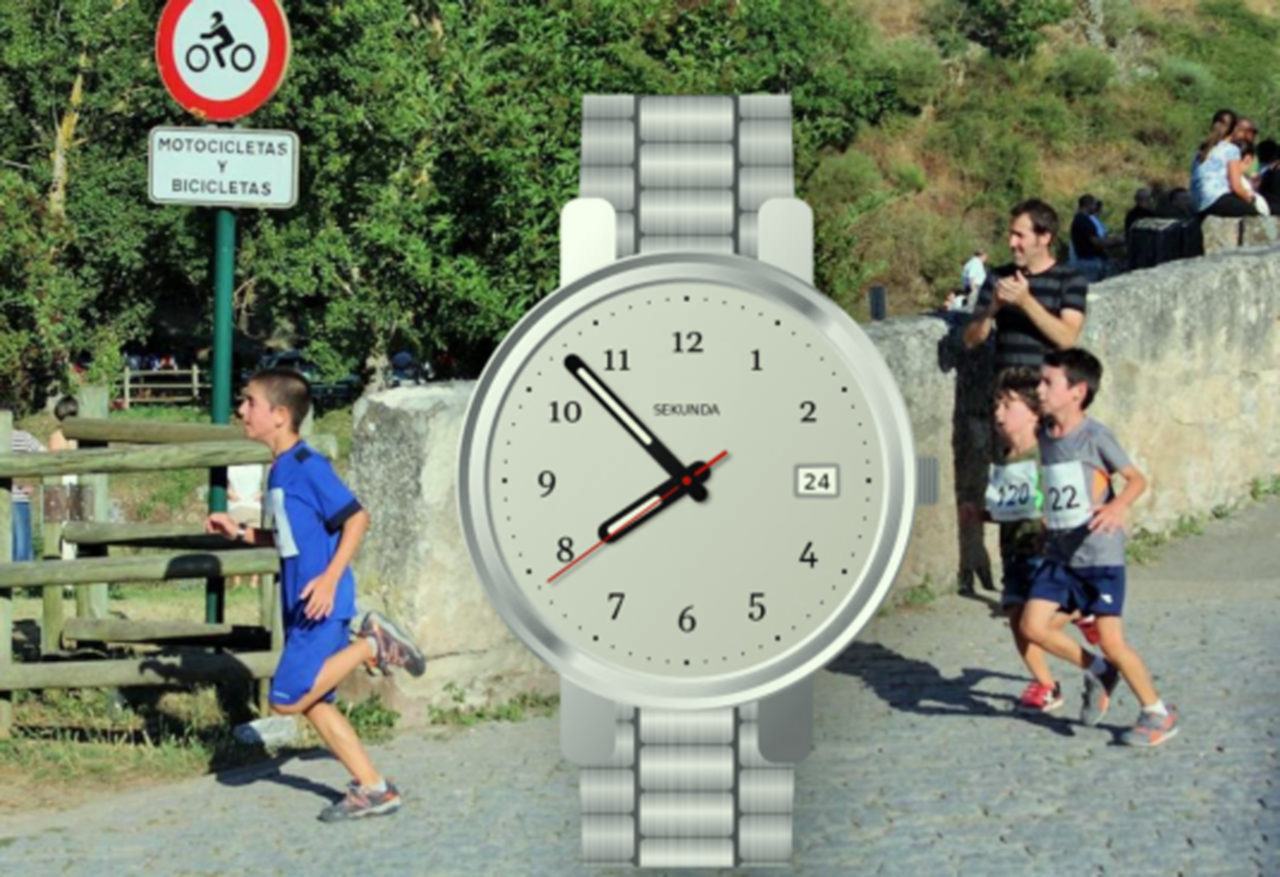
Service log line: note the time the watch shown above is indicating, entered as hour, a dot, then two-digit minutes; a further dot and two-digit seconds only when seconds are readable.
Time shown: 7.52.39
